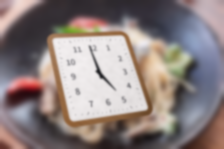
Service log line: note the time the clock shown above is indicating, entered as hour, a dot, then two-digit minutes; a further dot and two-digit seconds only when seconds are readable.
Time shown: 4.59
